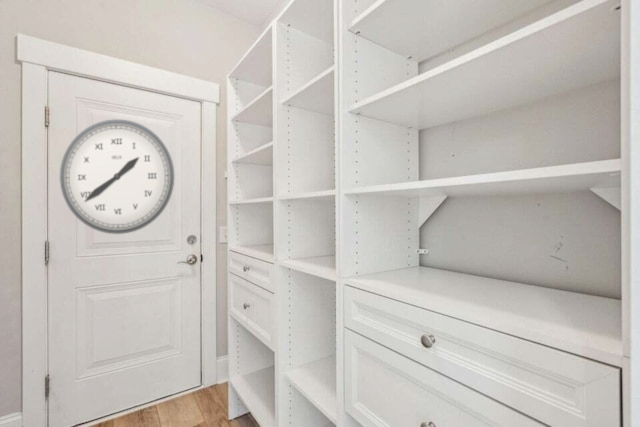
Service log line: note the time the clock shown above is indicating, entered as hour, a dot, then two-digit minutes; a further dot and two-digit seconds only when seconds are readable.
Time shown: 1.39
